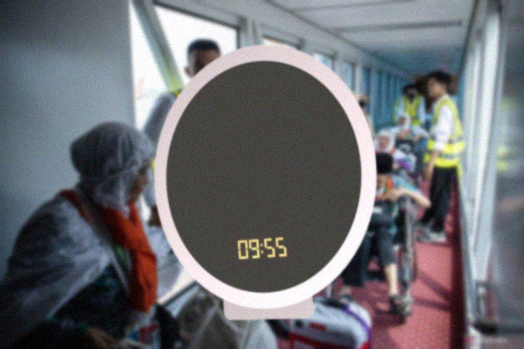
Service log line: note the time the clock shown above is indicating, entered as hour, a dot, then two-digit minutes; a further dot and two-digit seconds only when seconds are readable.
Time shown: 9.55
